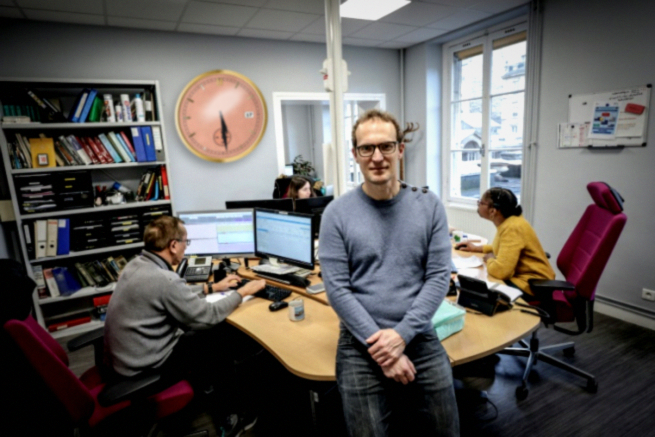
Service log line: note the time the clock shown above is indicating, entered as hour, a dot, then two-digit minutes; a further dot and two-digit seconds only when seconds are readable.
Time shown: 5.29
